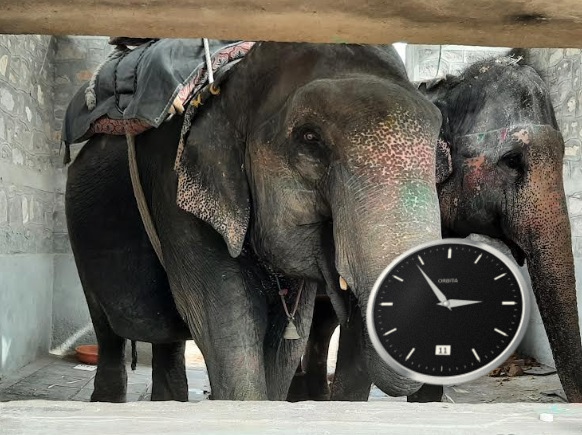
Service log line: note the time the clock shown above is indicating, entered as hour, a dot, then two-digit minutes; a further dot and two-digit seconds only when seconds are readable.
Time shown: 2.54
